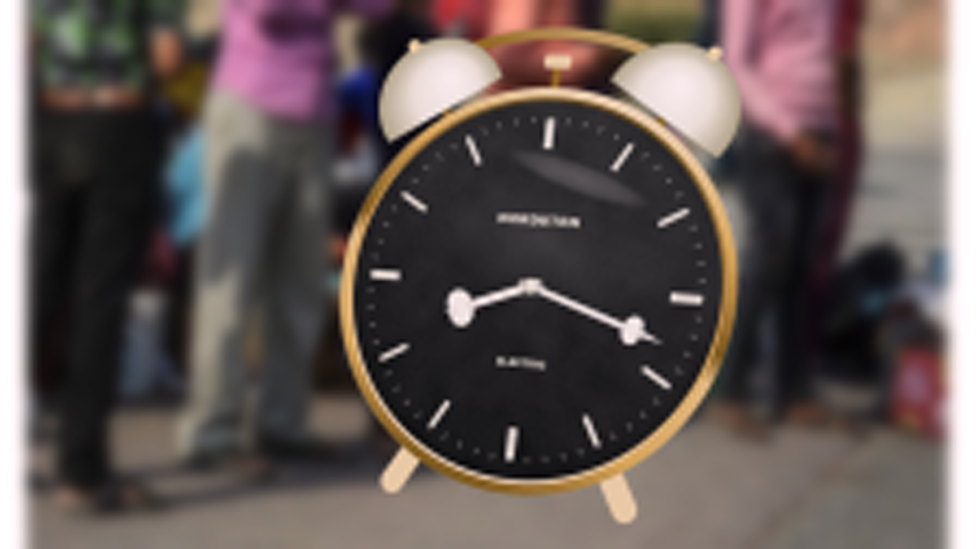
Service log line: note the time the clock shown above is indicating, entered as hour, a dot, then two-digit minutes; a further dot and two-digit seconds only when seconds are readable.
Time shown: 8.18
